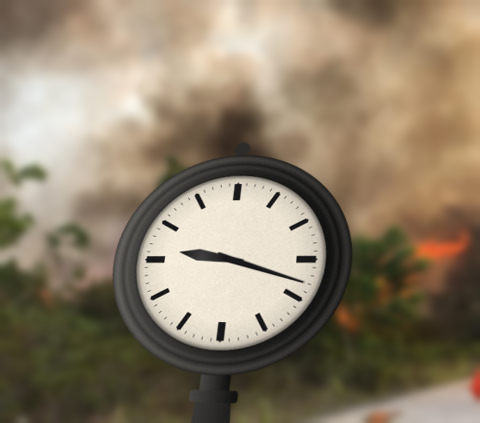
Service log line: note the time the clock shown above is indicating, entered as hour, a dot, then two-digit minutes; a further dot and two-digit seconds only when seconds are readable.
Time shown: 9.18
